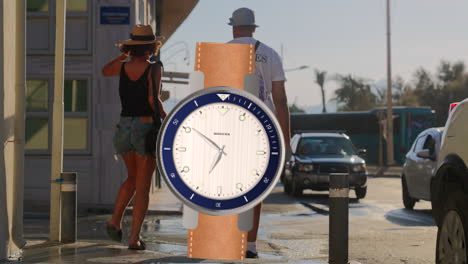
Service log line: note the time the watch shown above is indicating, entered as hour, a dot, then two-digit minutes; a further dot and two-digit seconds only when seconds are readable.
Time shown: 6.51
